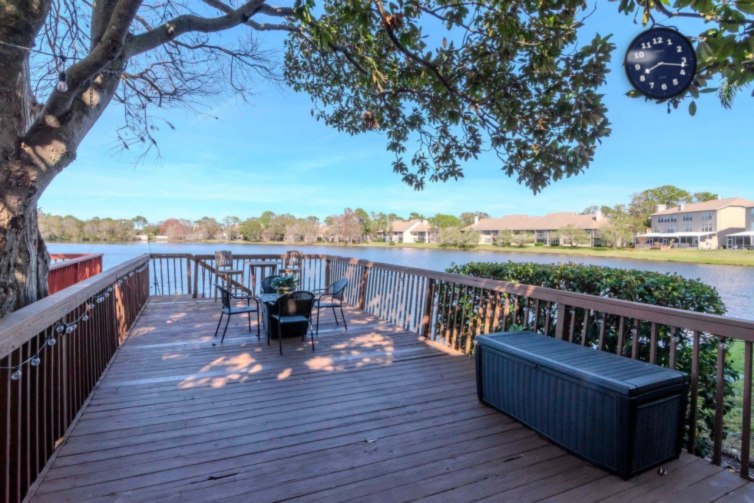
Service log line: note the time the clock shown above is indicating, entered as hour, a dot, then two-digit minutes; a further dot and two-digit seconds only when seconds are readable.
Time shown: 8.17
